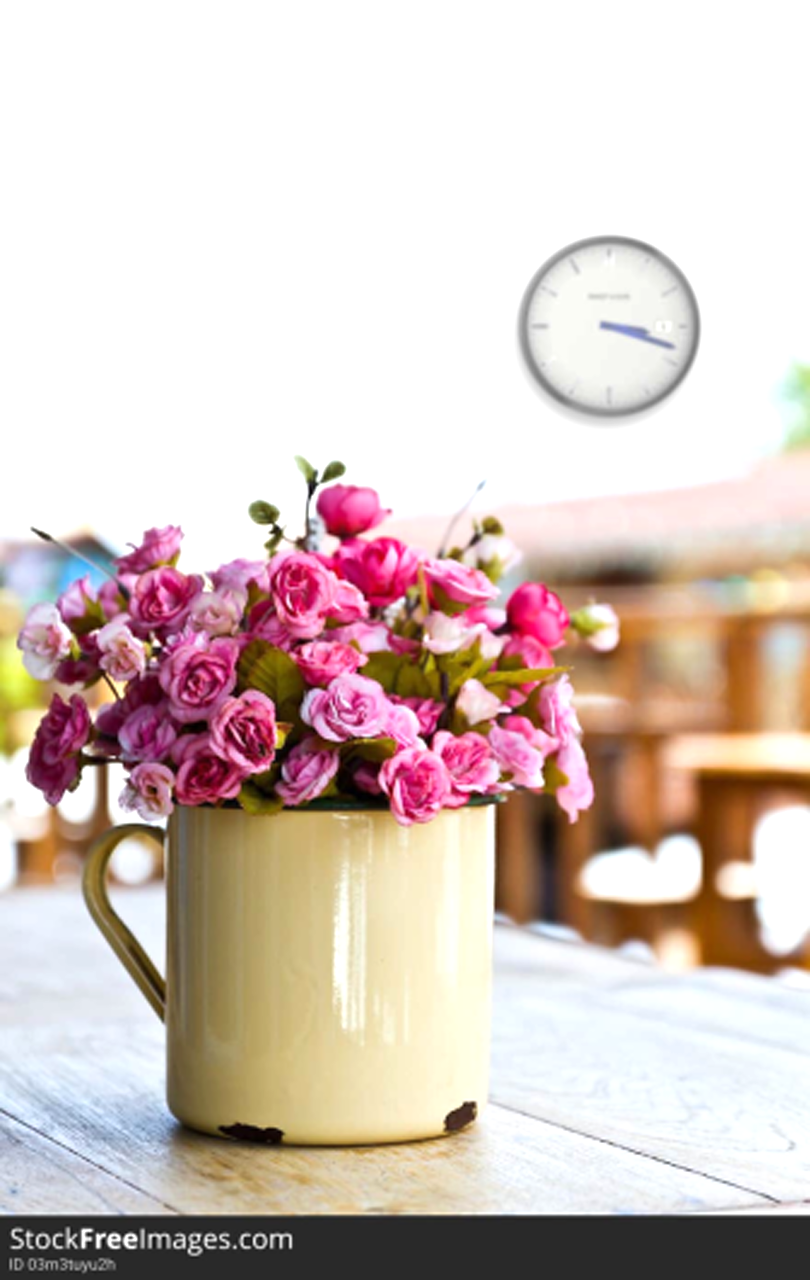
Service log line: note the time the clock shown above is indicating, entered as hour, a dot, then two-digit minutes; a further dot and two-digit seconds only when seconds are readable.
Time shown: 3.18
